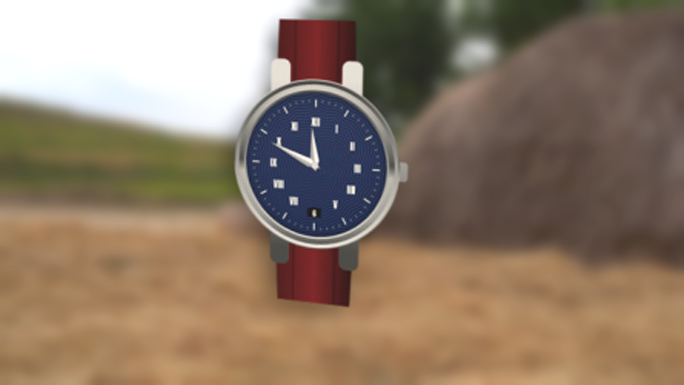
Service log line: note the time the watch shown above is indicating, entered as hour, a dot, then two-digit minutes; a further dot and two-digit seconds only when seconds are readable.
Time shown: 11.49
